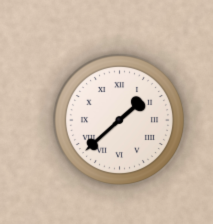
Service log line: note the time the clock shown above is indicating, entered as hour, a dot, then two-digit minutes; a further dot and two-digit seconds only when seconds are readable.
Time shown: 1.38
